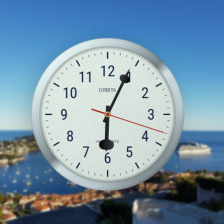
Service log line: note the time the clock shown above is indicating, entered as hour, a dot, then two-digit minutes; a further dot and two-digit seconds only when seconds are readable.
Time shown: 6.04.18
